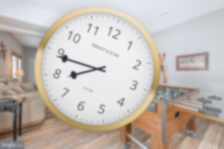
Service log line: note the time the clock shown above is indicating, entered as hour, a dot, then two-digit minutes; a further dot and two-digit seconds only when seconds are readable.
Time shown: 7.44
